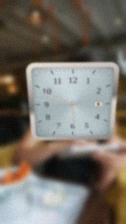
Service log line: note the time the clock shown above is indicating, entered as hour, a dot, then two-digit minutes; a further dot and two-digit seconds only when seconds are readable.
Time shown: 5.49
